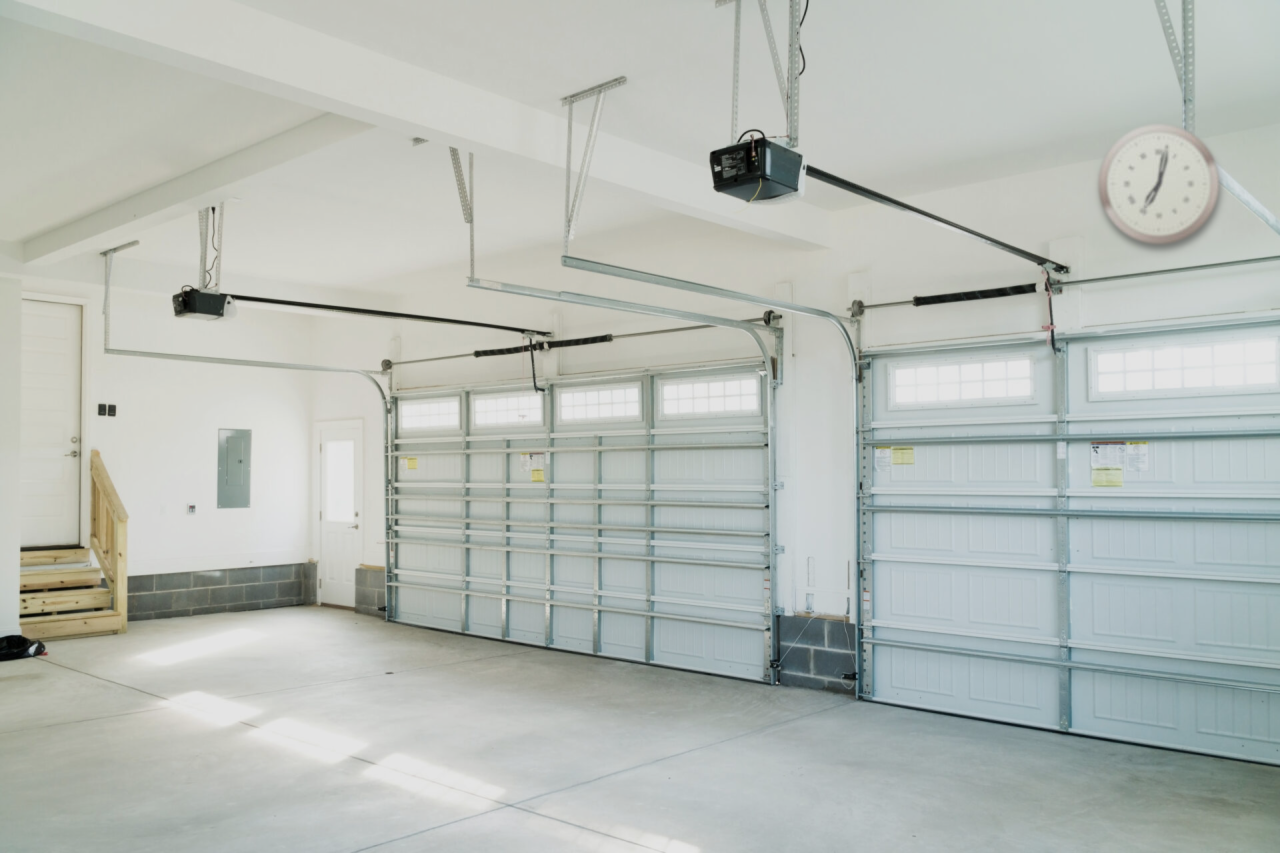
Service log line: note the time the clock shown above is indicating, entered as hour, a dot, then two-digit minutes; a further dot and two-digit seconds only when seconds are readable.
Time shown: 7.02
